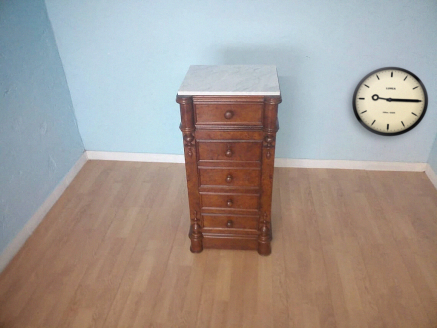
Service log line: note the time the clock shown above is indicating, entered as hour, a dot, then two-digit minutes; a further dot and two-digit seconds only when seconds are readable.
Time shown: 9.15
